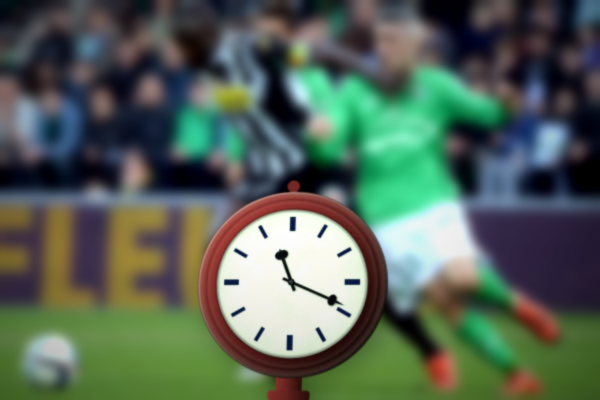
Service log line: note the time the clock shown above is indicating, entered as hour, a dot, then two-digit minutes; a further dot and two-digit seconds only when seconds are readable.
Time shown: 11.19
